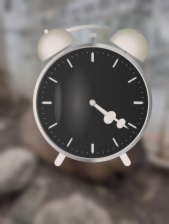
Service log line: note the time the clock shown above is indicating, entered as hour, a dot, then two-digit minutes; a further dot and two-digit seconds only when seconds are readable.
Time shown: 4.21
